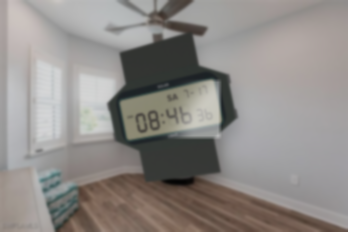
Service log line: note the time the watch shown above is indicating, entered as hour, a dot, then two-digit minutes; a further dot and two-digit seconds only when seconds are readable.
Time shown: 8.46.36
